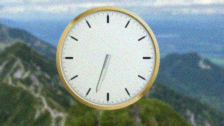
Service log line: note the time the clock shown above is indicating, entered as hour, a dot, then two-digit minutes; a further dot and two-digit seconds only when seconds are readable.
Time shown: 6.33
